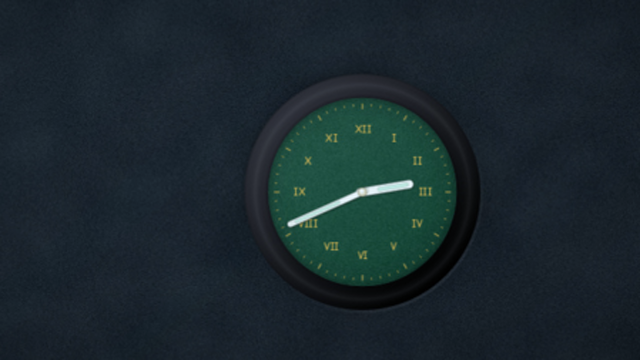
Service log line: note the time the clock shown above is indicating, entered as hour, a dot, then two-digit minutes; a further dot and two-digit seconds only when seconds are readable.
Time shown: 2.41
